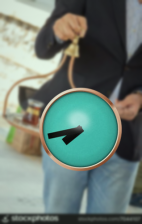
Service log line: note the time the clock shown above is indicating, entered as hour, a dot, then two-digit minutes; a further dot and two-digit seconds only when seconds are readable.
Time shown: 7.43
